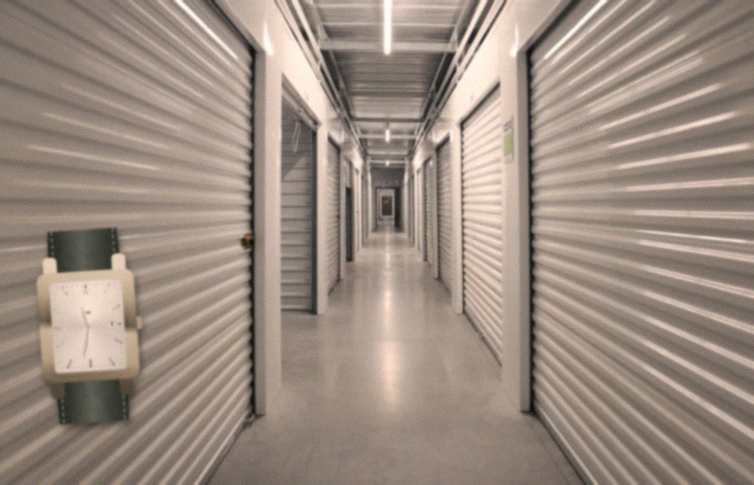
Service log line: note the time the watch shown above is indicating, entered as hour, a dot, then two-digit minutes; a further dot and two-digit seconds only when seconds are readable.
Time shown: 11.32
